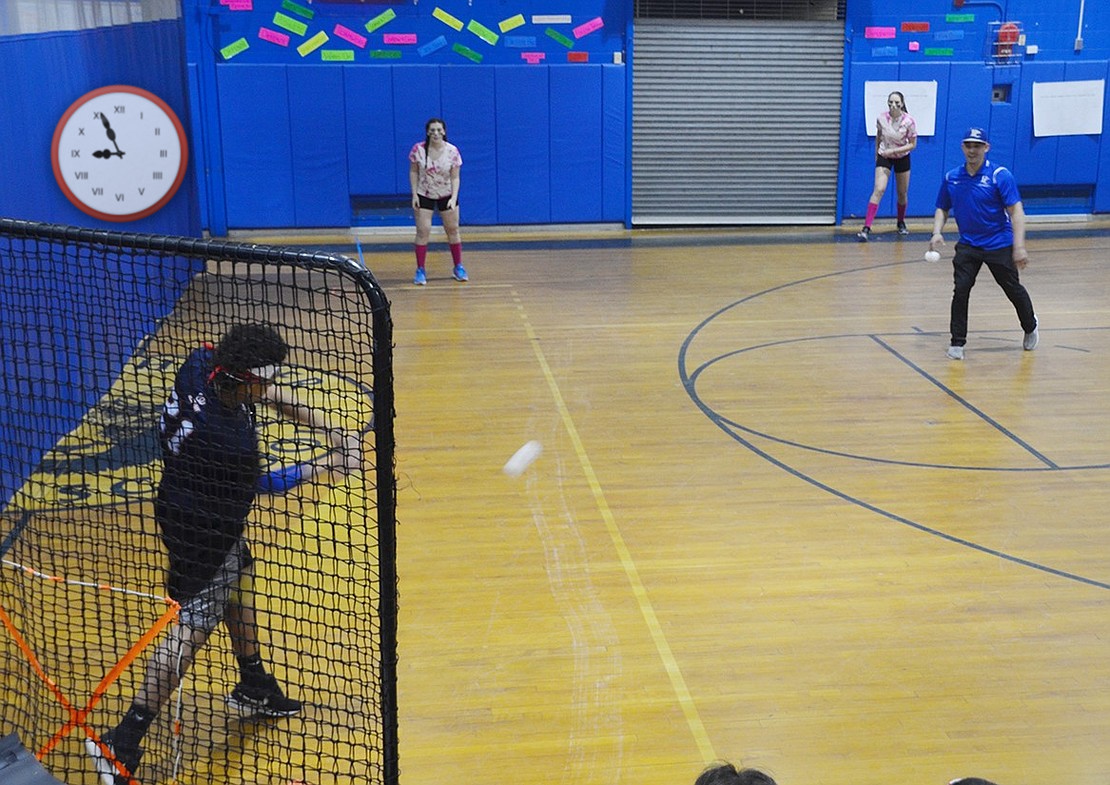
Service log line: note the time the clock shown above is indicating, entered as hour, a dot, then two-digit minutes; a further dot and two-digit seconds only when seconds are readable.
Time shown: 8.56
